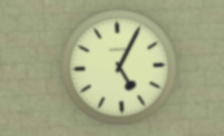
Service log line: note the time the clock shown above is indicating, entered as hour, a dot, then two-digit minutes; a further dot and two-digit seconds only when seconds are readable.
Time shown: 5.05
